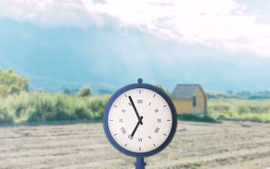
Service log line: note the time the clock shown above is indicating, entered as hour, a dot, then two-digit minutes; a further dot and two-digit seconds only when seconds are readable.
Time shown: 6.56
